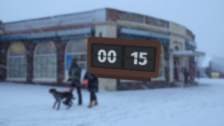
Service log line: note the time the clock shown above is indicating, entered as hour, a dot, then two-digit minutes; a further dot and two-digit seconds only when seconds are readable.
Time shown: 0.15
